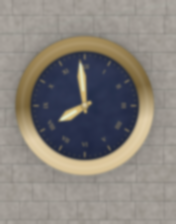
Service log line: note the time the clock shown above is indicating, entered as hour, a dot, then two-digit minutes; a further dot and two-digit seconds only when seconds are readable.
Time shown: 7.59
